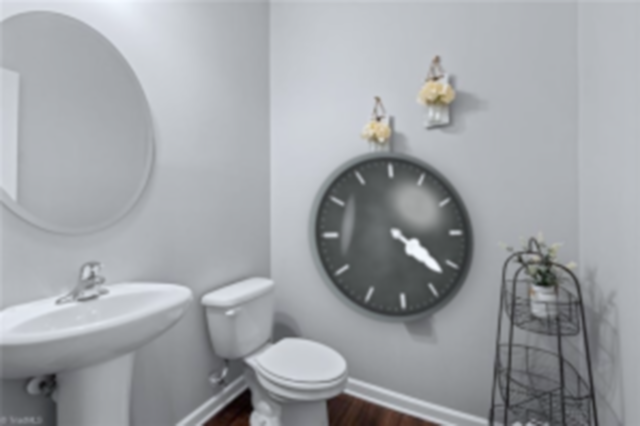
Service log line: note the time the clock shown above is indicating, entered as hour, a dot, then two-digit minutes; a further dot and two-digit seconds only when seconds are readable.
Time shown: 4.22
